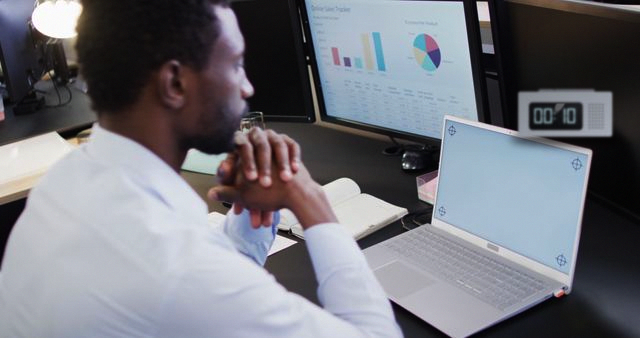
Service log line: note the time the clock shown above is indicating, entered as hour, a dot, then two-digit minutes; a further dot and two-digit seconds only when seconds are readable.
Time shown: 0.10
